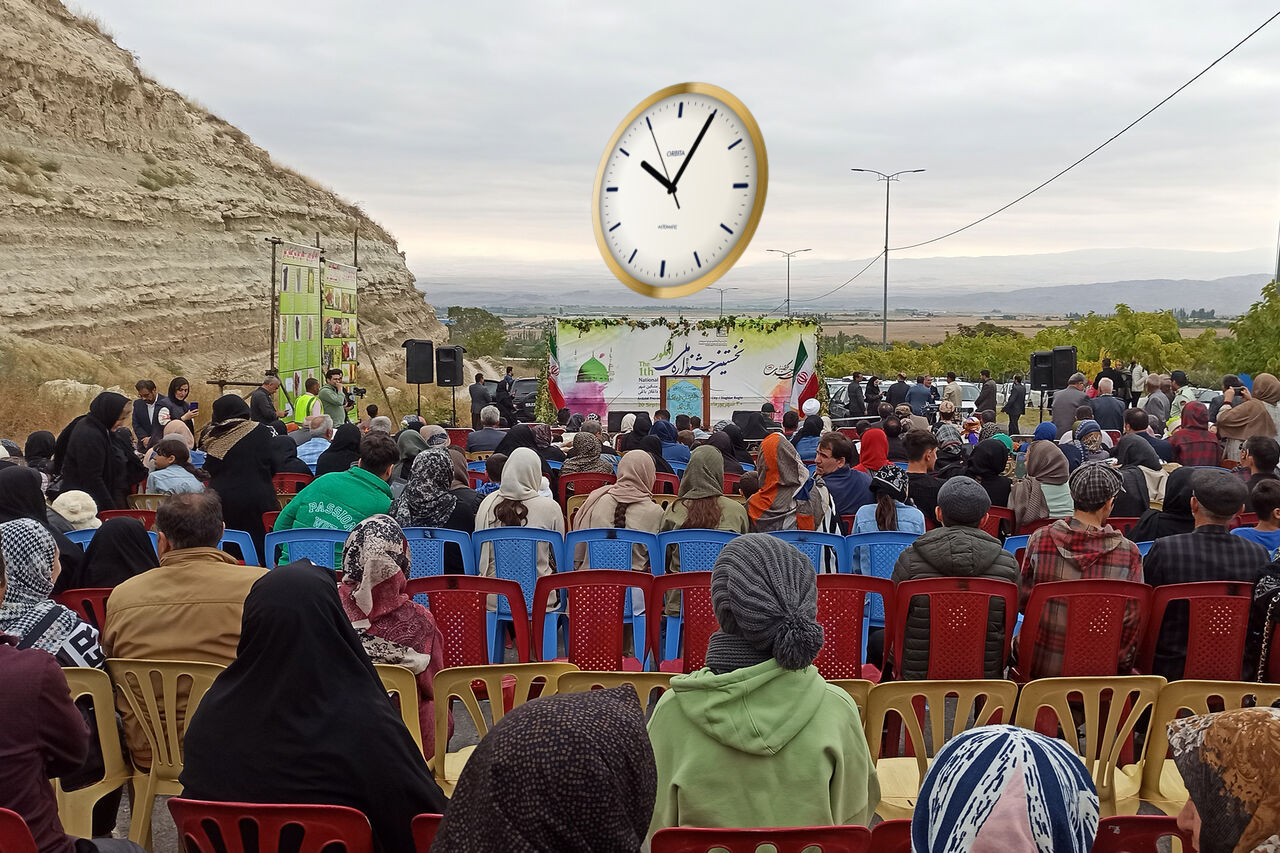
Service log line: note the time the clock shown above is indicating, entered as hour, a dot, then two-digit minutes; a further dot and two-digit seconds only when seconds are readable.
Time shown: 10.04.55
